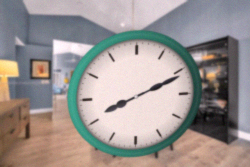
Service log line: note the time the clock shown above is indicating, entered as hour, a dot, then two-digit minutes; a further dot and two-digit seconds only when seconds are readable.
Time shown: 8.11
